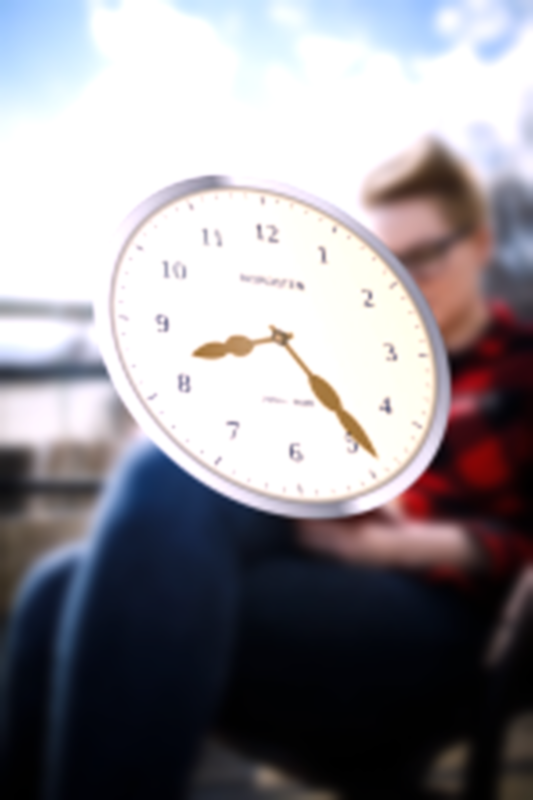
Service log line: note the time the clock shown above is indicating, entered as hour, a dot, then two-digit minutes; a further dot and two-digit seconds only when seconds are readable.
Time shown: 8.24
